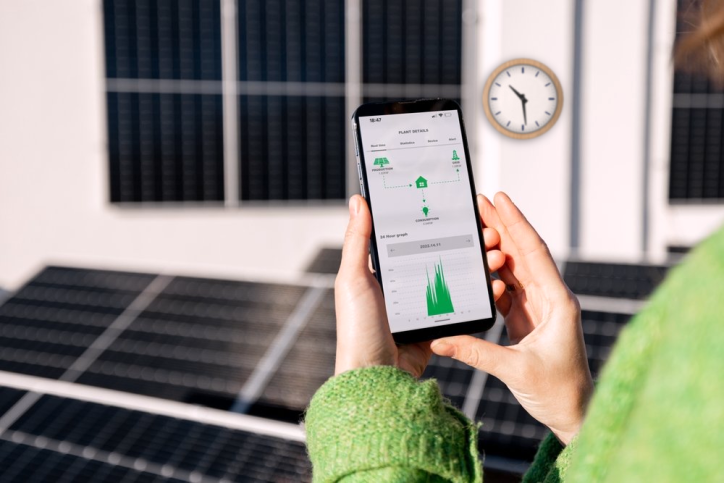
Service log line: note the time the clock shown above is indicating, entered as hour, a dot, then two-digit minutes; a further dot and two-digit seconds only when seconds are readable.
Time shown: 10.29
